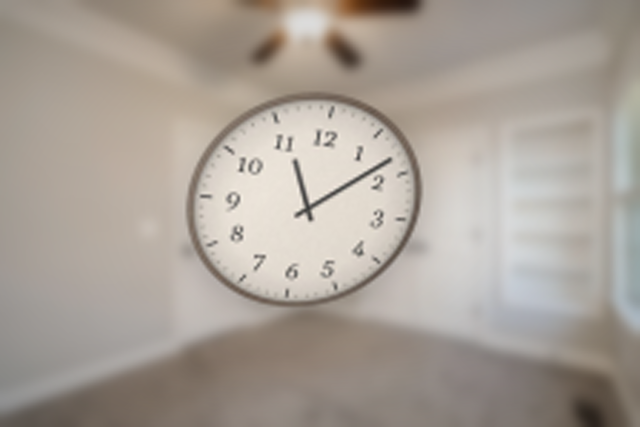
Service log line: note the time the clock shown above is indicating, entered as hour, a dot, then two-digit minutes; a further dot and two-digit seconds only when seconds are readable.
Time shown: 11.08
